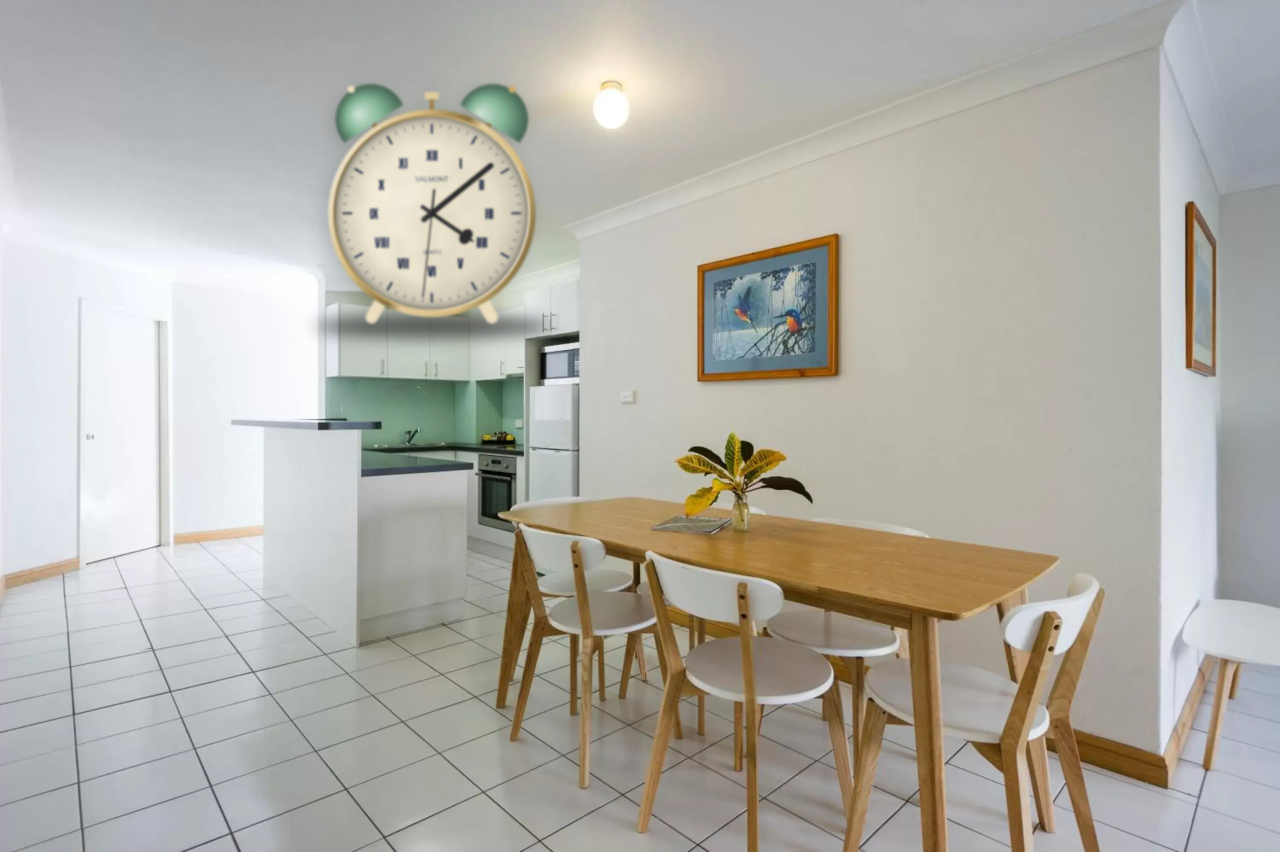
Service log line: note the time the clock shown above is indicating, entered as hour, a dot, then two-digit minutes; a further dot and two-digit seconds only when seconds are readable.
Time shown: 4.08.31
